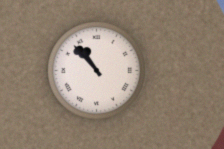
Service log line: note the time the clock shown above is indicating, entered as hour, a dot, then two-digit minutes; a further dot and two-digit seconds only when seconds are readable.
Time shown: 10.53
